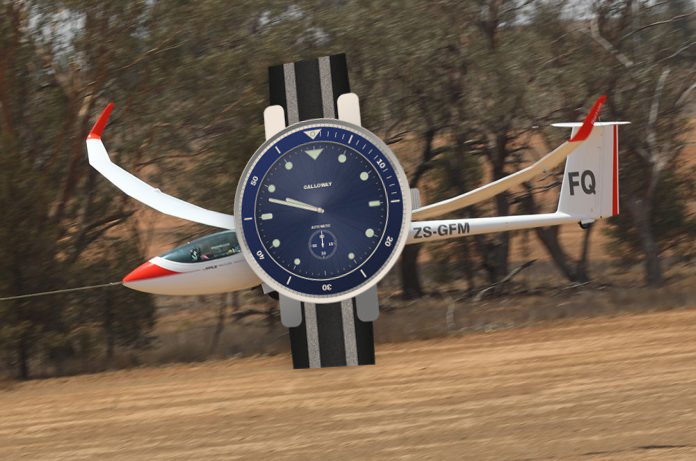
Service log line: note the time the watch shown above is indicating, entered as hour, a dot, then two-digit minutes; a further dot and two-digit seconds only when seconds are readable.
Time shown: 9.48
